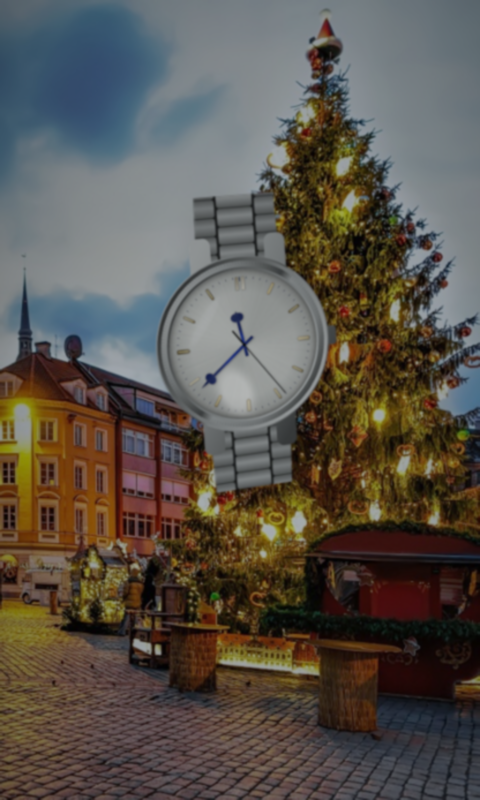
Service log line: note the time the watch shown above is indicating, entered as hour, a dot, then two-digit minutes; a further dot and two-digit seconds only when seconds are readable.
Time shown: 11.38.24
